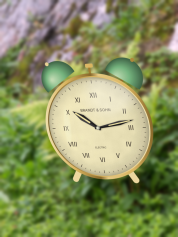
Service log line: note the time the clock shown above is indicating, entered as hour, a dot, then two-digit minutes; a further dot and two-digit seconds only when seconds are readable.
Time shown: 10.13
